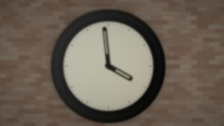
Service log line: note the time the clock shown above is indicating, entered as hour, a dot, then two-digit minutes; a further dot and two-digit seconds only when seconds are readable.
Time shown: 3.59
